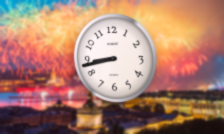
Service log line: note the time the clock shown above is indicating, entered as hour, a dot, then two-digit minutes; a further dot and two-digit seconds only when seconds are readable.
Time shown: 8.43
